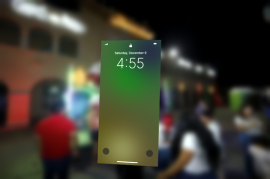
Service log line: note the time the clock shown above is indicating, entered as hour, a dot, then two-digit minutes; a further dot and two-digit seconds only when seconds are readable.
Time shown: 4.55
